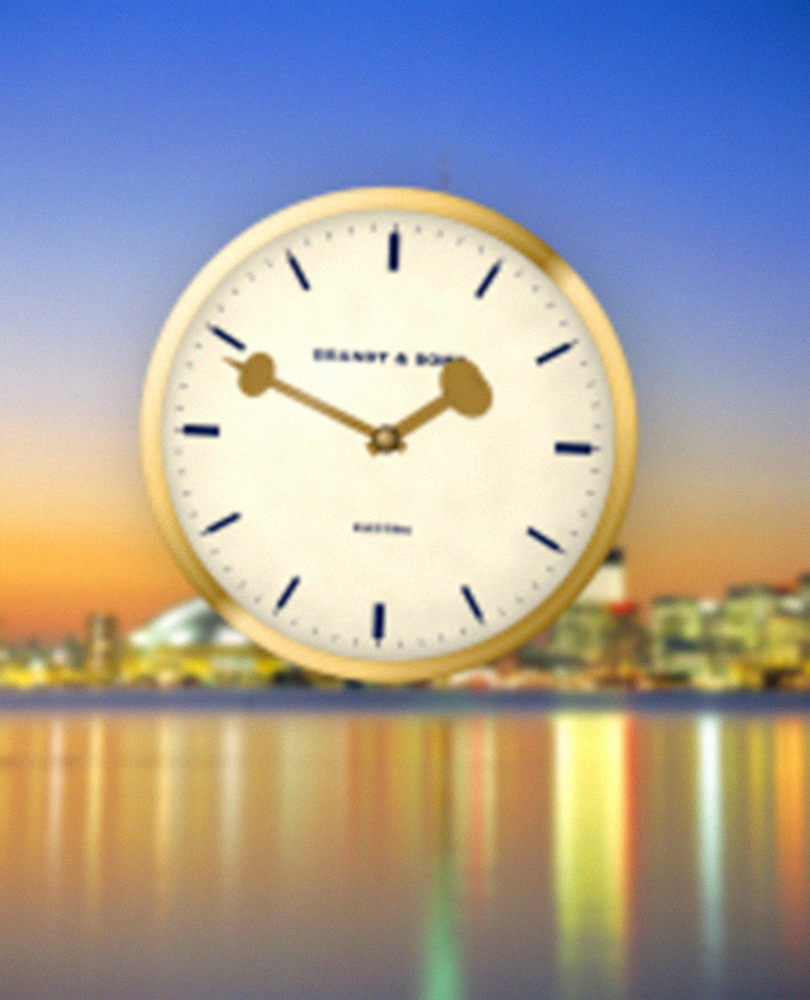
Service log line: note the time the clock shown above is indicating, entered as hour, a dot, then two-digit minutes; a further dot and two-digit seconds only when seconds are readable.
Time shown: 1.49
